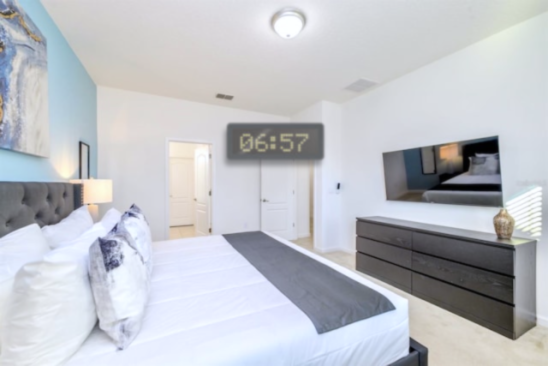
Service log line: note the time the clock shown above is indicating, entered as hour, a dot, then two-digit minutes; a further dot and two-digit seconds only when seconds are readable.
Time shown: 6.57
